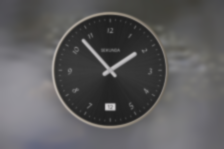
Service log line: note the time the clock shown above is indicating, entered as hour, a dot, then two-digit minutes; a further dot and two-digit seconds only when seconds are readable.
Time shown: 1.53
